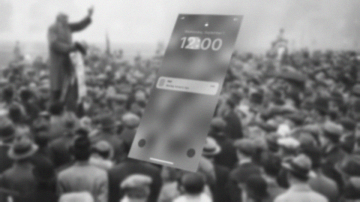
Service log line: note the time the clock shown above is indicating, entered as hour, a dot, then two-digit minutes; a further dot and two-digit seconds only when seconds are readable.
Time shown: 12.00
